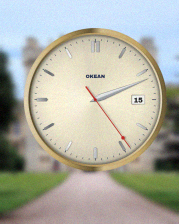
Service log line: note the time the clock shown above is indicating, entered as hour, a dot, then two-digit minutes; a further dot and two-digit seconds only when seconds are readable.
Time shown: 2.11.24
